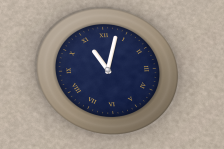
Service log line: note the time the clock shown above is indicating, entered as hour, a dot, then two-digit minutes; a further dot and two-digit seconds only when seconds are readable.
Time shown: 11.03
